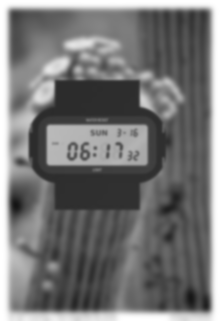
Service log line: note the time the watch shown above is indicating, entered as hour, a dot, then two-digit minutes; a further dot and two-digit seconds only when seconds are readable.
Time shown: 6.17
